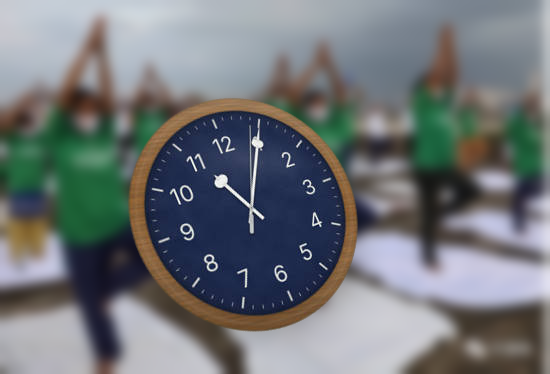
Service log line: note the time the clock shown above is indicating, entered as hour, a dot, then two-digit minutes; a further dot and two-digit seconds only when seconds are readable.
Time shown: 11.05.04
